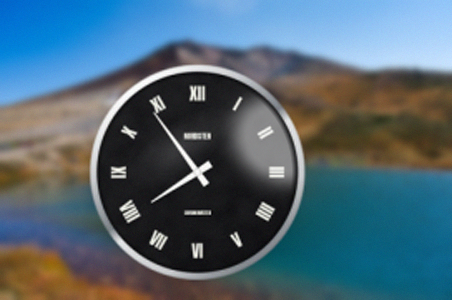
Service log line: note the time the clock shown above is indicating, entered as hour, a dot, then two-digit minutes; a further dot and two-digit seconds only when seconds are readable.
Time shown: 7.54
